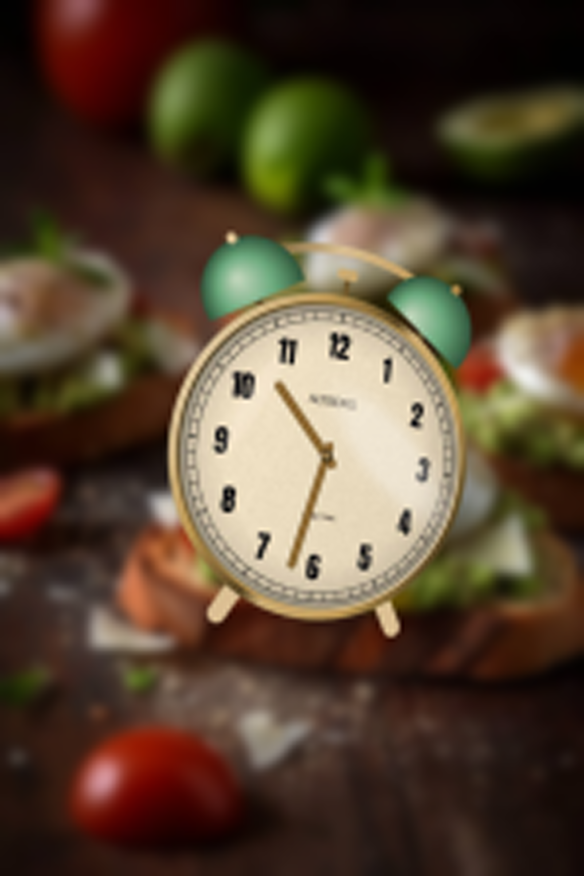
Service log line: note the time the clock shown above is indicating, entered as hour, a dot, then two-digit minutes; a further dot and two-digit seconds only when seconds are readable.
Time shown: 10.32
